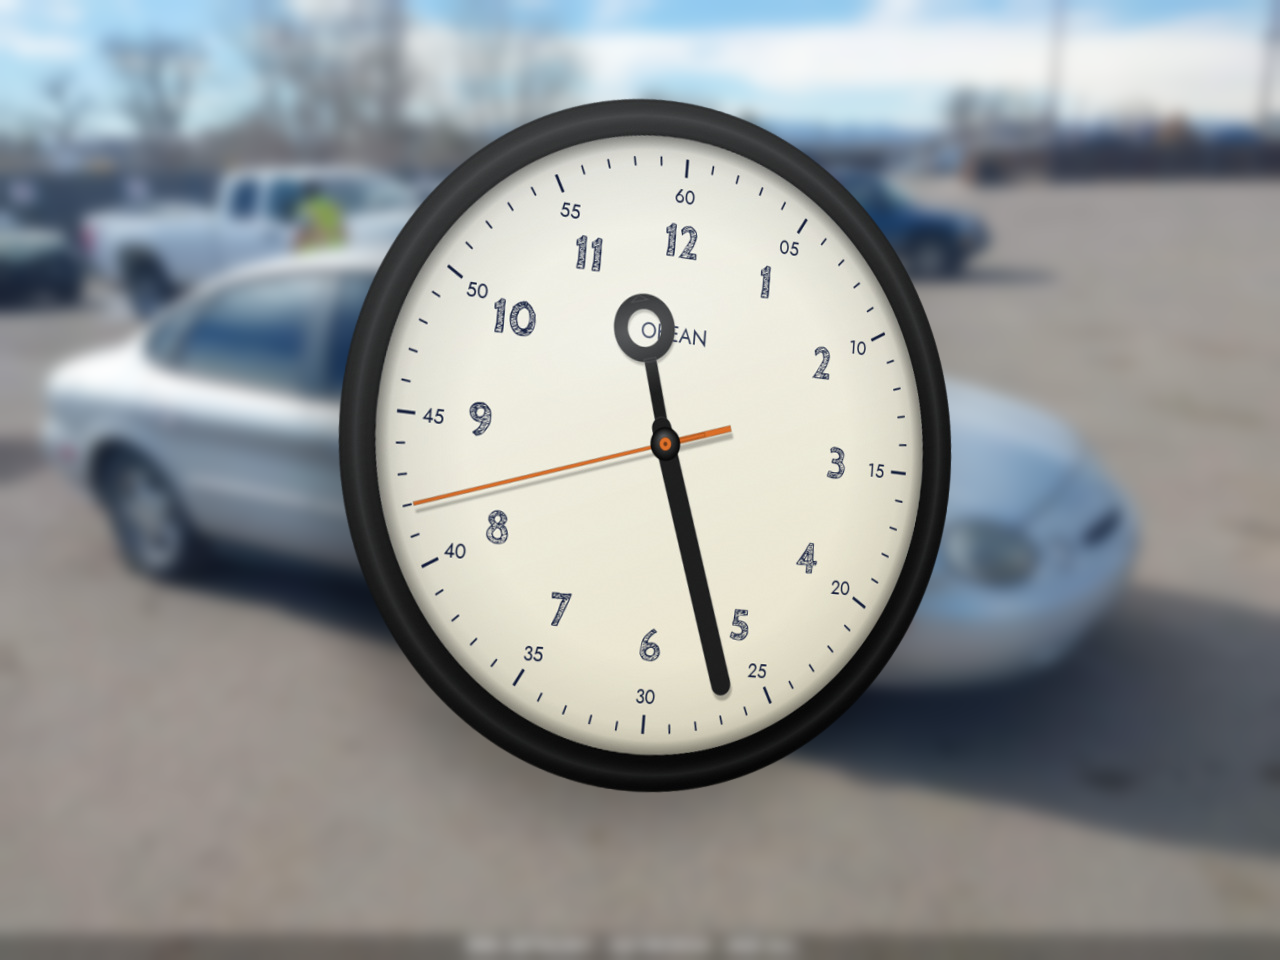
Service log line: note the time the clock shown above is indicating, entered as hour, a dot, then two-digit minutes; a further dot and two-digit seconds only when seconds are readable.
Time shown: 11.26.42
